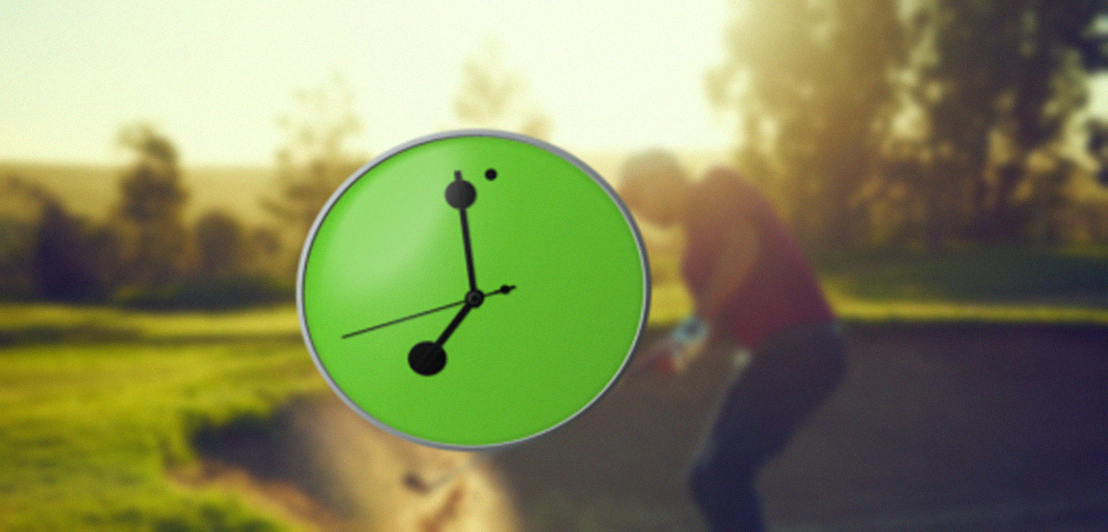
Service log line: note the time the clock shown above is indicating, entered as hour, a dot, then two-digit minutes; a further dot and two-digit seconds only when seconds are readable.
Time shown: 6.57.41
